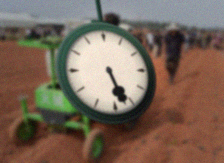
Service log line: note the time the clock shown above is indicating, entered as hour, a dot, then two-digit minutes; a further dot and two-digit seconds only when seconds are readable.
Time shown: 5.27
